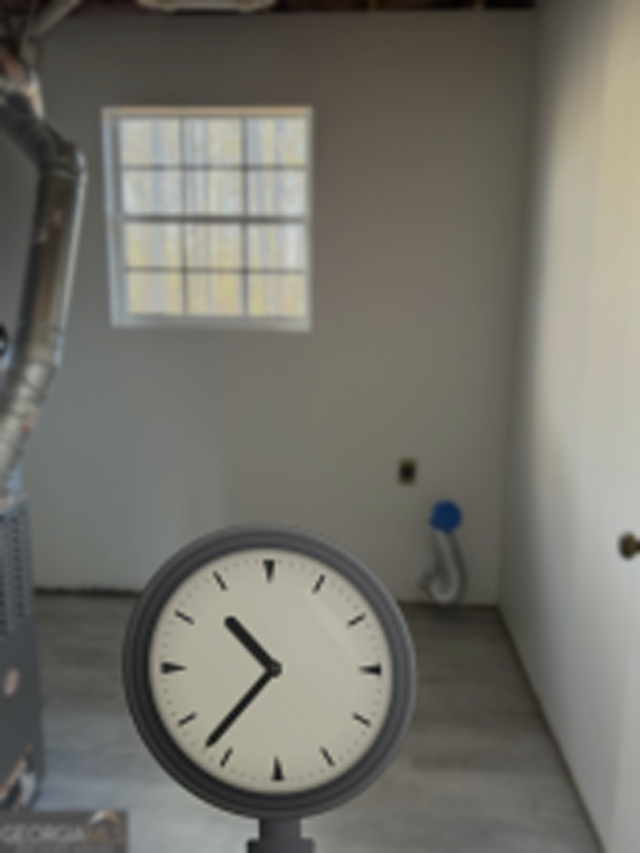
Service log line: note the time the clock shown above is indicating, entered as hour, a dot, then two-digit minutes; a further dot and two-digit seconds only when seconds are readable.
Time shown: 10.37
